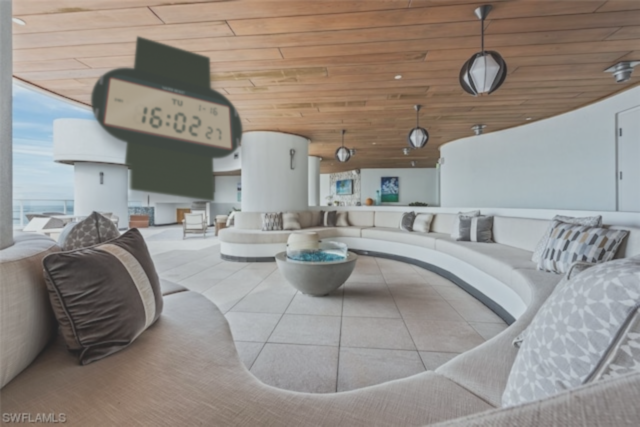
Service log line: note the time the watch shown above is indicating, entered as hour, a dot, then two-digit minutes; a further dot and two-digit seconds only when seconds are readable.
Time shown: 16.02.27
